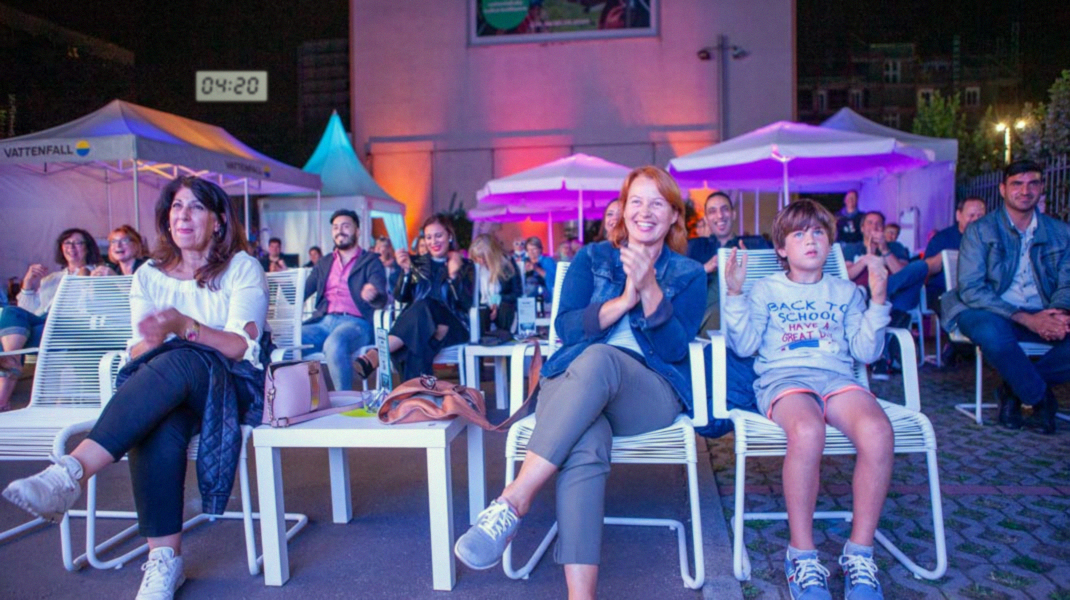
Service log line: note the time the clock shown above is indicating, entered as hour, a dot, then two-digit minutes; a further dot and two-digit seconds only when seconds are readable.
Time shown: 4.20
